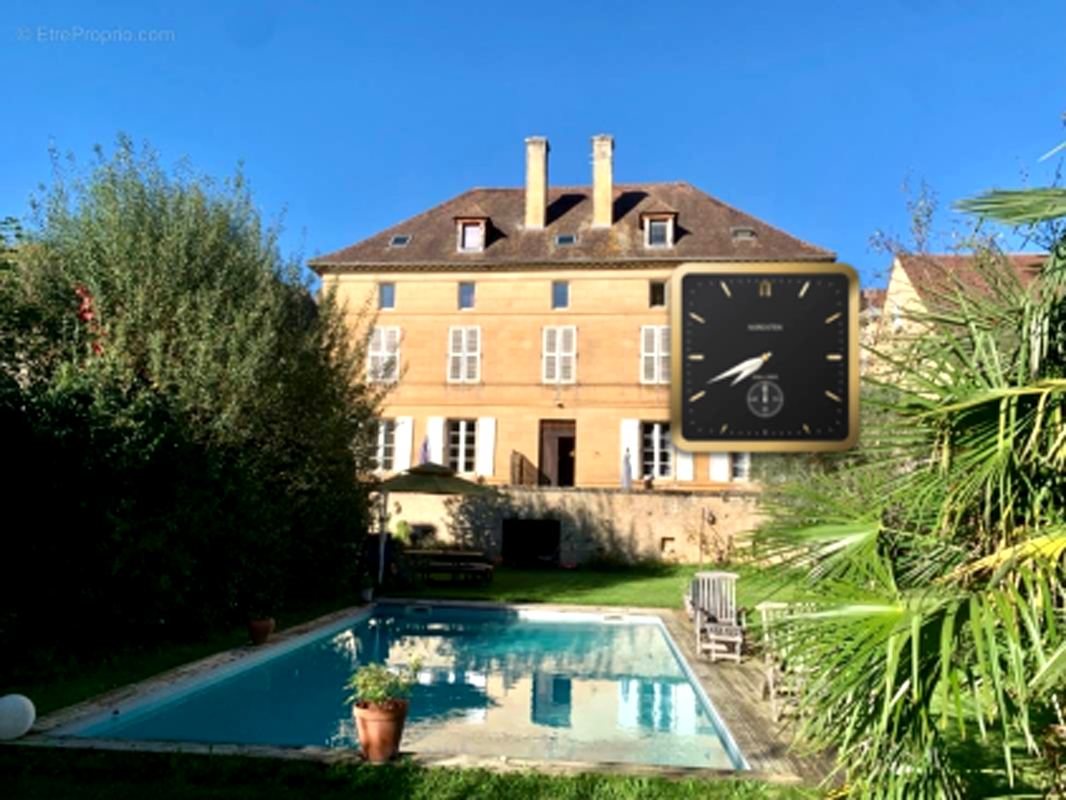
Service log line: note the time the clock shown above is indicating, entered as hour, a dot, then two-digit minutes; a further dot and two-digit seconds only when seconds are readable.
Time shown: 7.41
